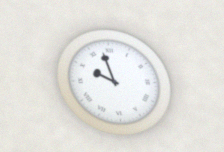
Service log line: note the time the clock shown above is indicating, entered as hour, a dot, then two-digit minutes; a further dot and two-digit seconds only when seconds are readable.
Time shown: 9.58
